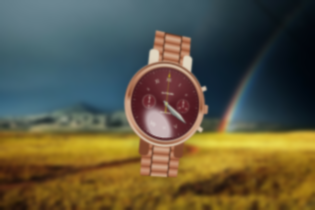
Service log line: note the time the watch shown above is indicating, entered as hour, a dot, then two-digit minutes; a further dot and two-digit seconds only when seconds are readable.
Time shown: 4.21
